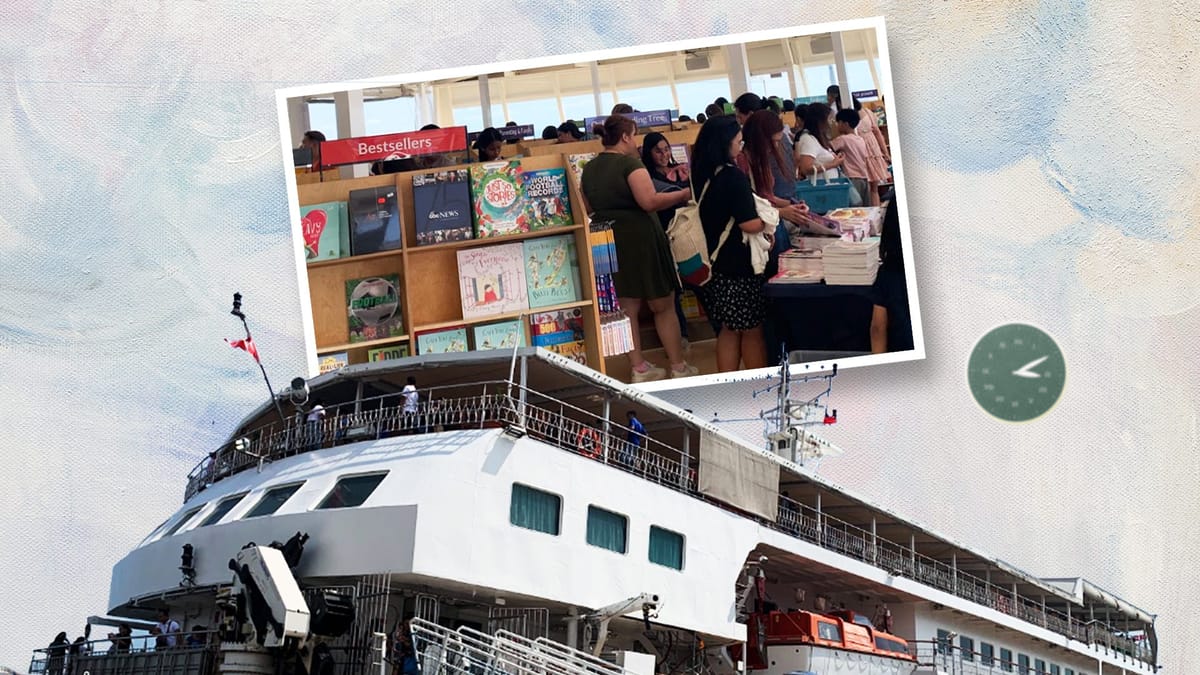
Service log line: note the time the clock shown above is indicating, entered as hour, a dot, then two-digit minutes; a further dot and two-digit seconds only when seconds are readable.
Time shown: 3.10
